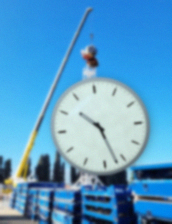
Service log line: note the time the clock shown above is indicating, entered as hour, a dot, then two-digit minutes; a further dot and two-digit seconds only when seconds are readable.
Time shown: 10.27
